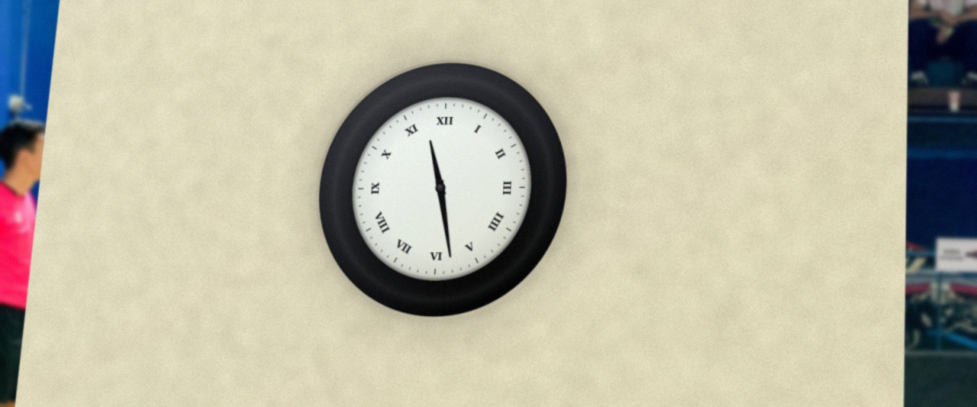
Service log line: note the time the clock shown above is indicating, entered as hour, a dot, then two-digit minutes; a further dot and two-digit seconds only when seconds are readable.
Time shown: 11.28
